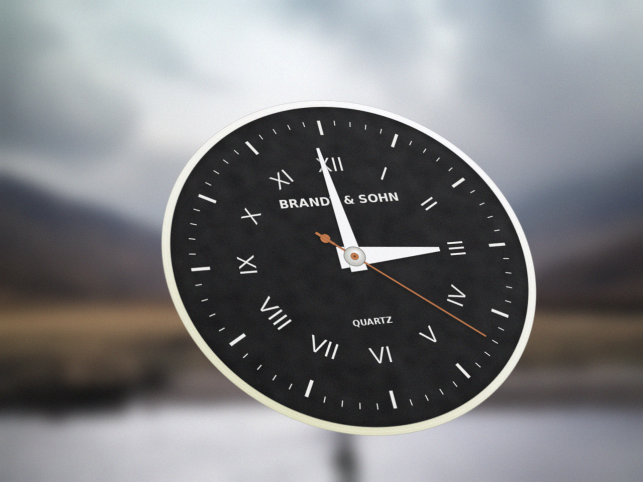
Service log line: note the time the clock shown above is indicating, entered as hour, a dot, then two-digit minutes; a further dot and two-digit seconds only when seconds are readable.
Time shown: 2.59.22
